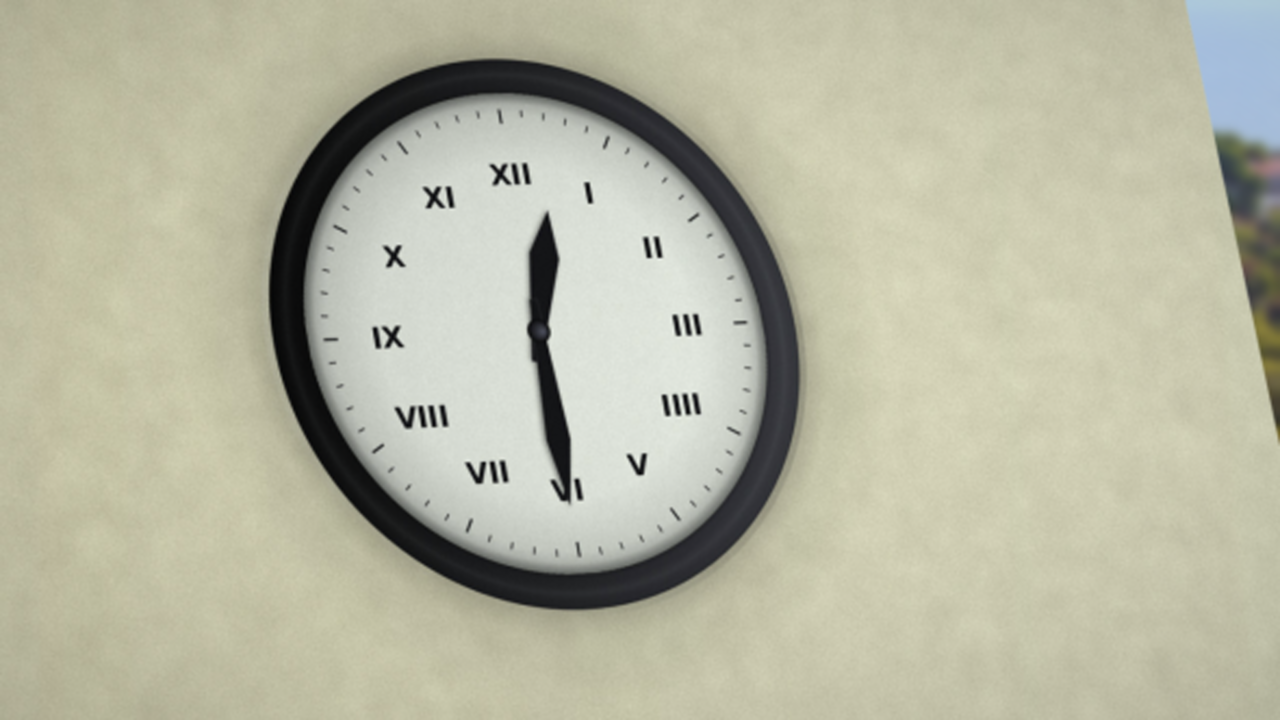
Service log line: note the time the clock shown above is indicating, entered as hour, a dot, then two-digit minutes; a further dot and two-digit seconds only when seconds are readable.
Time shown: 12.30
